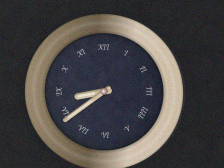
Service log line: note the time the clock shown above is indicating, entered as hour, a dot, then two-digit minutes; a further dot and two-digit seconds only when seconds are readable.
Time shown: 8.39
